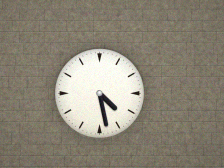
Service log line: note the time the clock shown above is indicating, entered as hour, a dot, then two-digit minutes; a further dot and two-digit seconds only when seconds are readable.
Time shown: 4.28
